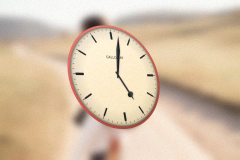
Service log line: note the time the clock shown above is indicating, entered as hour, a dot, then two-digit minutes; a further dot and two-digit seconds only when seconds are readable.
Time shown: 5.02
